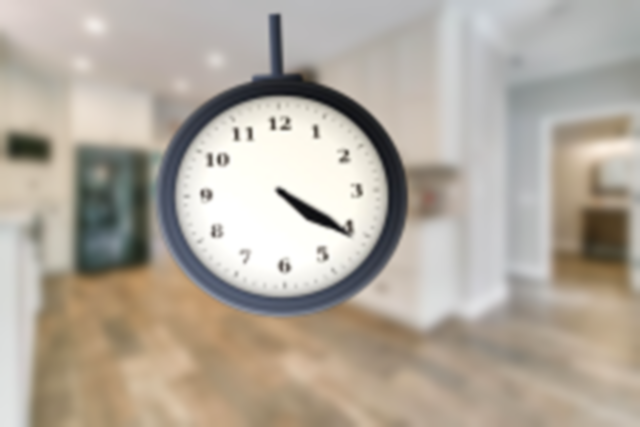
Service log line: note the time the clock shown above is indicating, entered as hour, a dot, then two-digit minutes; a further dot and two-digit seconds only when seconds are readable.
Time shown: 4.21
